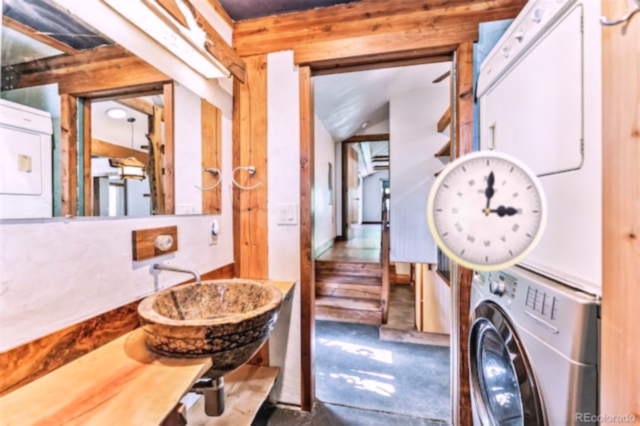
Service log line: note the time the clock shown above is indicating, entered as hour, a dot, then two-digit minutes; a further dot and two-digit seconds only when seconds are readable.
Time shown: 3.01
